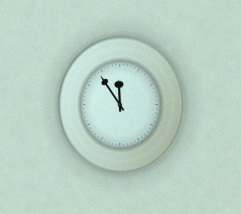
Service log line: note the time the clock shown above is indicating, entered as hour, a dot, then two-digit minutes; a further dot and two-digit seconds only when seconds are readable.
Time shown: 11.54
